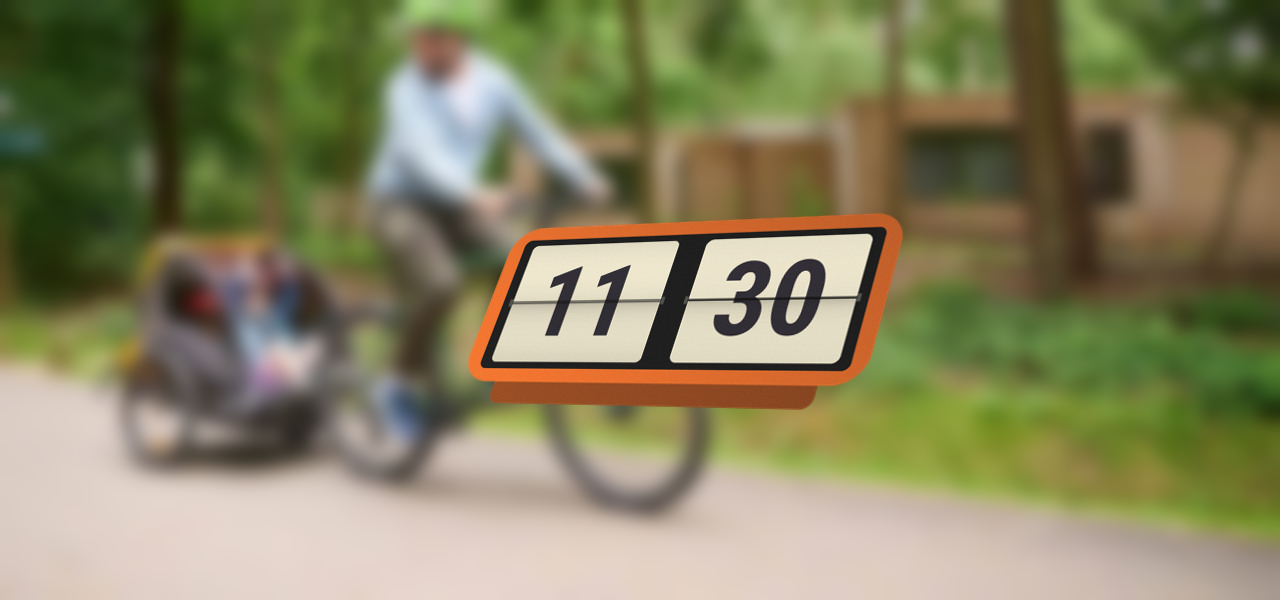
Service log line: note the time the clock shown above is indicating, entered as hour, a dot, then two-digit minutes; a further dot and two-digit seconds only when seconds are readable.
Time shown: 11.30
